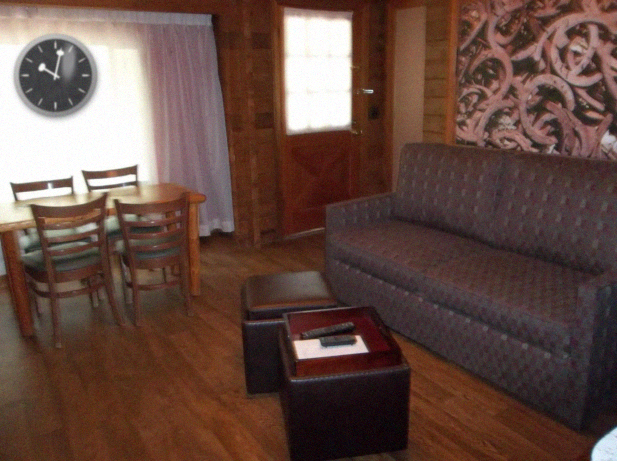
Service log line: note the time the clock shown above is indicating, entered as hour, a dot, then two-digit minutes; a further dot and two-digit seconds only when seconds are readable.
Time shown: 10.02
